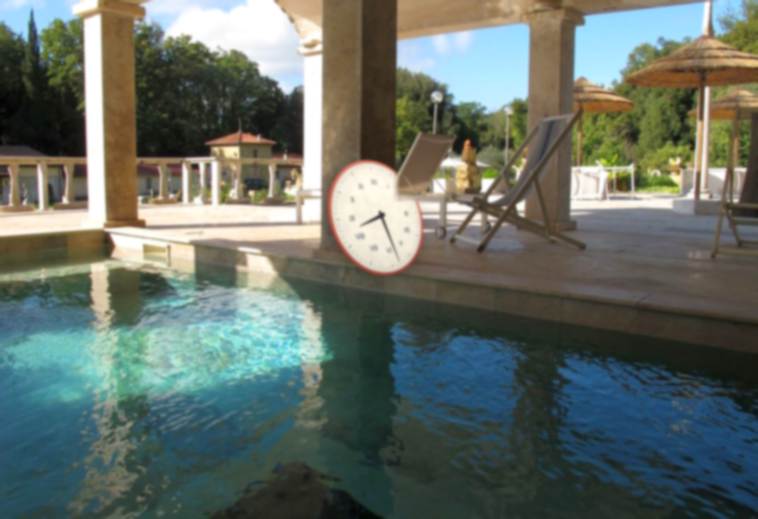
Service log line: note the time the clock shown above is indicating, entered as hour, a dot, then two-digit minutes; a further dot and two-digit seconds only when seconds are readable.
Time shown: 8.28
